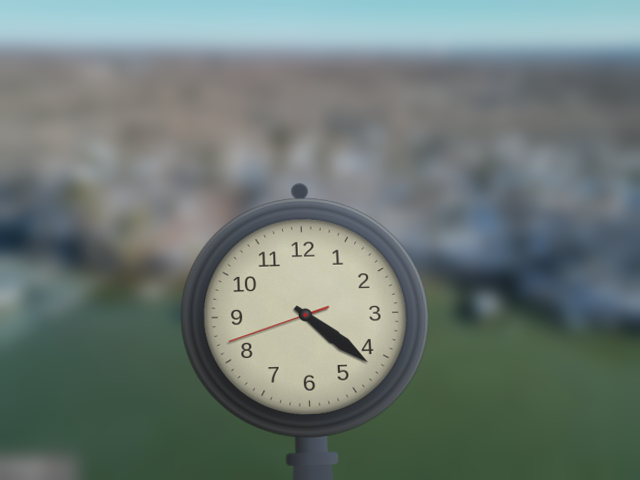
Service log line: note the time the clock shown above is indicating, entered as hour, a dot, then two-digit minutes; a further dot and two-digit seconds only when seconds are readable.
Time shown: 4.21.42
